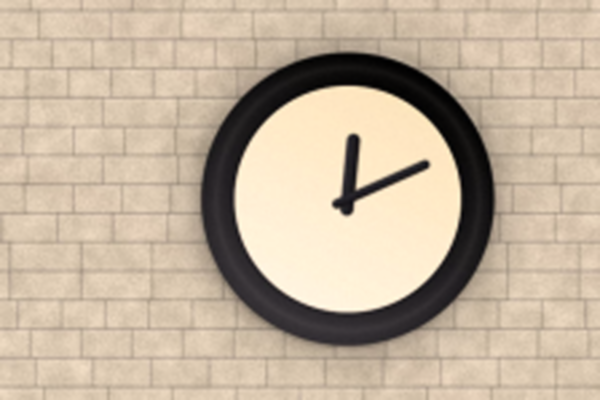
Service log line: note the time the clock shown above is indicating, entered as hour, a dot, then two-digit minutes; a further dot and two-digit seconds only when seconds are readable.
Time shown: 12.11
